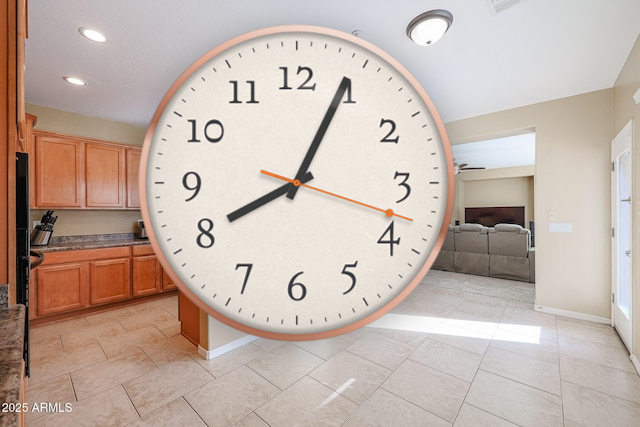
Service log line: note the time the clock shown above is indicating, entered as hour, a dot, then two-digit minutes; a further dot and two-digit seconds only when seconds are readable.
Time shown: 8.04.18
